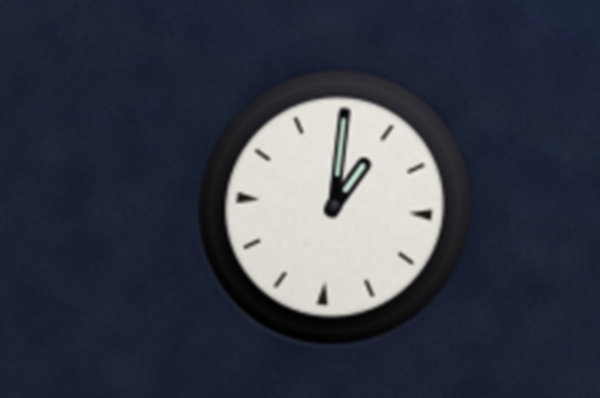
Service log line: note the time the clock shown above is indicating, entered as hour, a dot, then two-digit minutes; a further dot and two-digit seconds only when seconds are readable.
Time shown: 1.00
